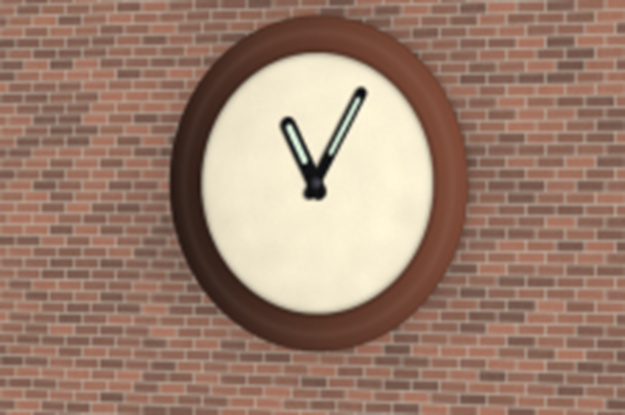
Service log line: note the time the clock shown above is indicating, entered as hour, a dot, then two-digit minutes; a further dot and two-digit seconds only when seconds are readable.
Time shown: 11.05
